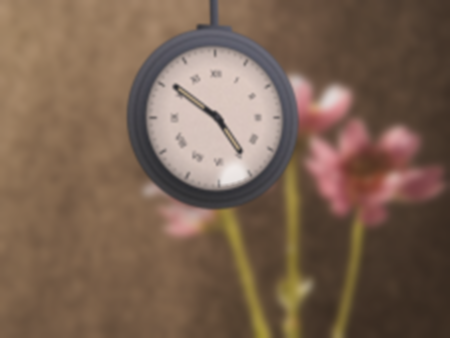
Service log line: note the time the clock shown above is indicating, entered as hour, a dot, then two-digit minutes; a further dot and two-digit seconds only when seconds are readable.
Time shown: 4.51
